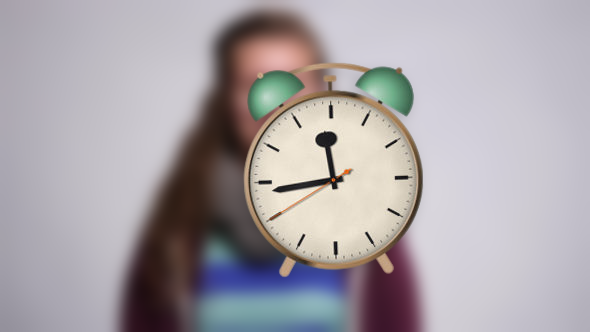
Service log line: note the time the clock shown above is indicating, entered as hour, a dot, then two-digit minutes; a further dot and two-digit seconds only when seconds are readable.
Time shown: 11.43.40
